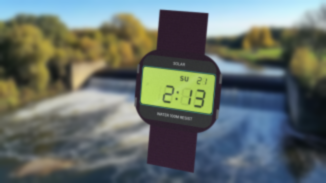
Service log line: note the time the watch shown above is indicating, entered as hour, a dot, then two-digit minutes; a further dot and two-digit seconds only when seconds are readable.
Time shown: 2.13
